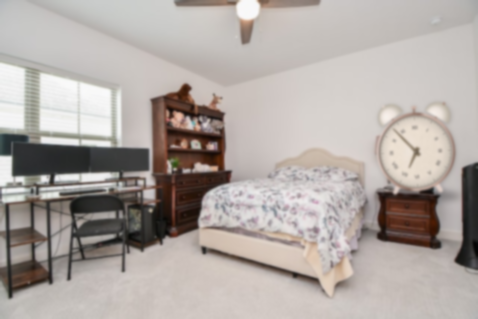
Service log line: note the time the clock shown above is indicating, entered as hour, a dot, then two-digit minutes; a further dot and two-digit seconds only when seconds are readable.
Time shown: 6.53
